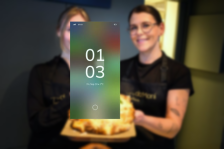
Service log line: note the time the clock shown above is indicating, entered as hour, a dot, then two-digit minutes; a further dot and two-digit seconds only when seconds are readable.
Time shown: 1.03
